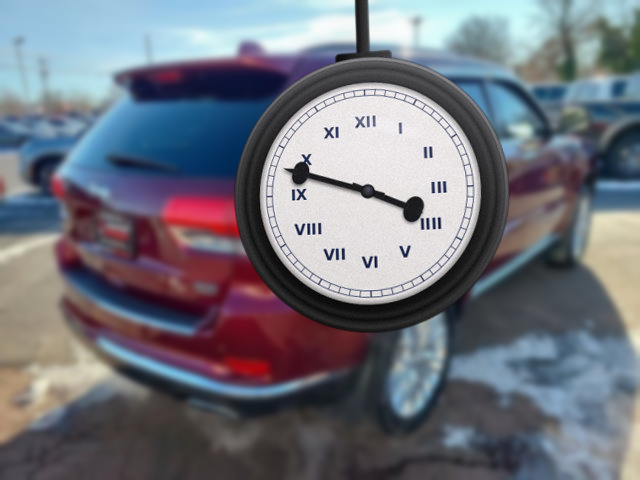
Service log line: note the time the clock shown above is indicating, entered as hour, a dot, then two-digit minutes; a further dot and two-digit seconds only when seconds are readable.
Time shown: 3.48
